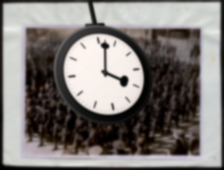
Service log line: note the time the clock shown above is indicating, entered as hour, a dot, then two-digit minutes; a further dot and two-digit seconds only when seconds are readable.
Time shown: 4.02
